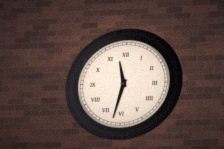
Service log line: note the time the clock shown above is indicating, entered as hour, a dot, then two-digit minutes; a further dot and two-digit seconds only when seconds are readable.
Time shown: 11.32
